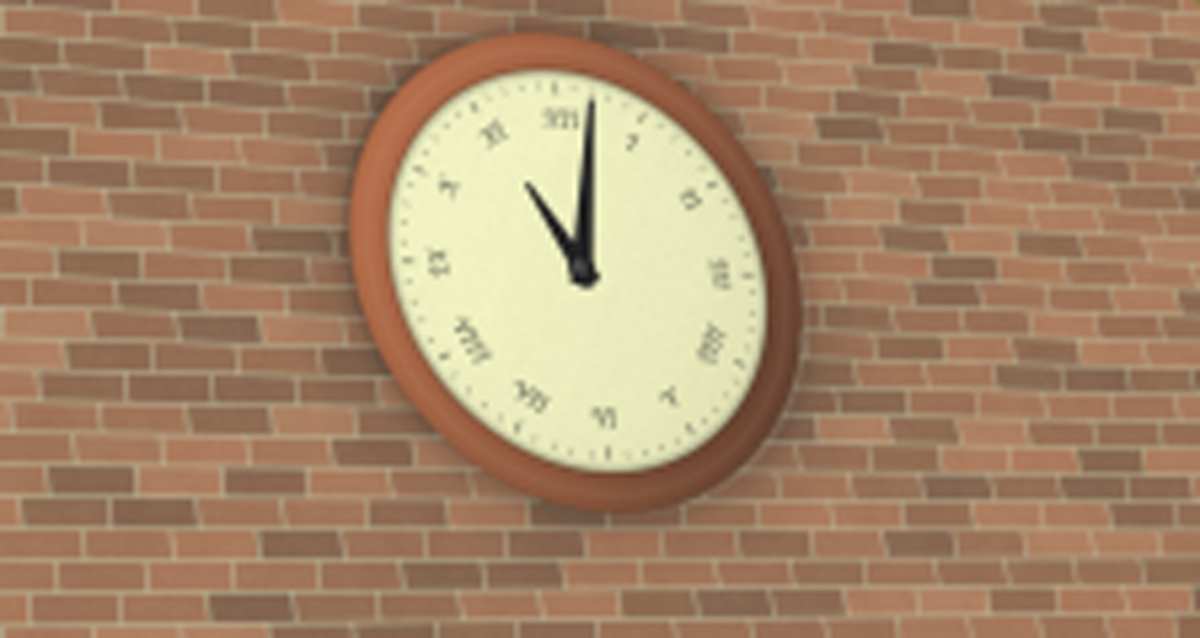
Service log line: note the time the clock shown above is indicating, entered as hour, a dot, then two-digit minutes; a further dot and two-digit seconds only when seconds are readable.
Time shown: 11.02
